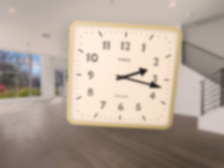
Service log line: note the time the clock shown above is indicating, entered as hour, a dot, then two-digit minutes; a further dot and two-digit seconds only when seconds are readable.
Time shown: 2.17
